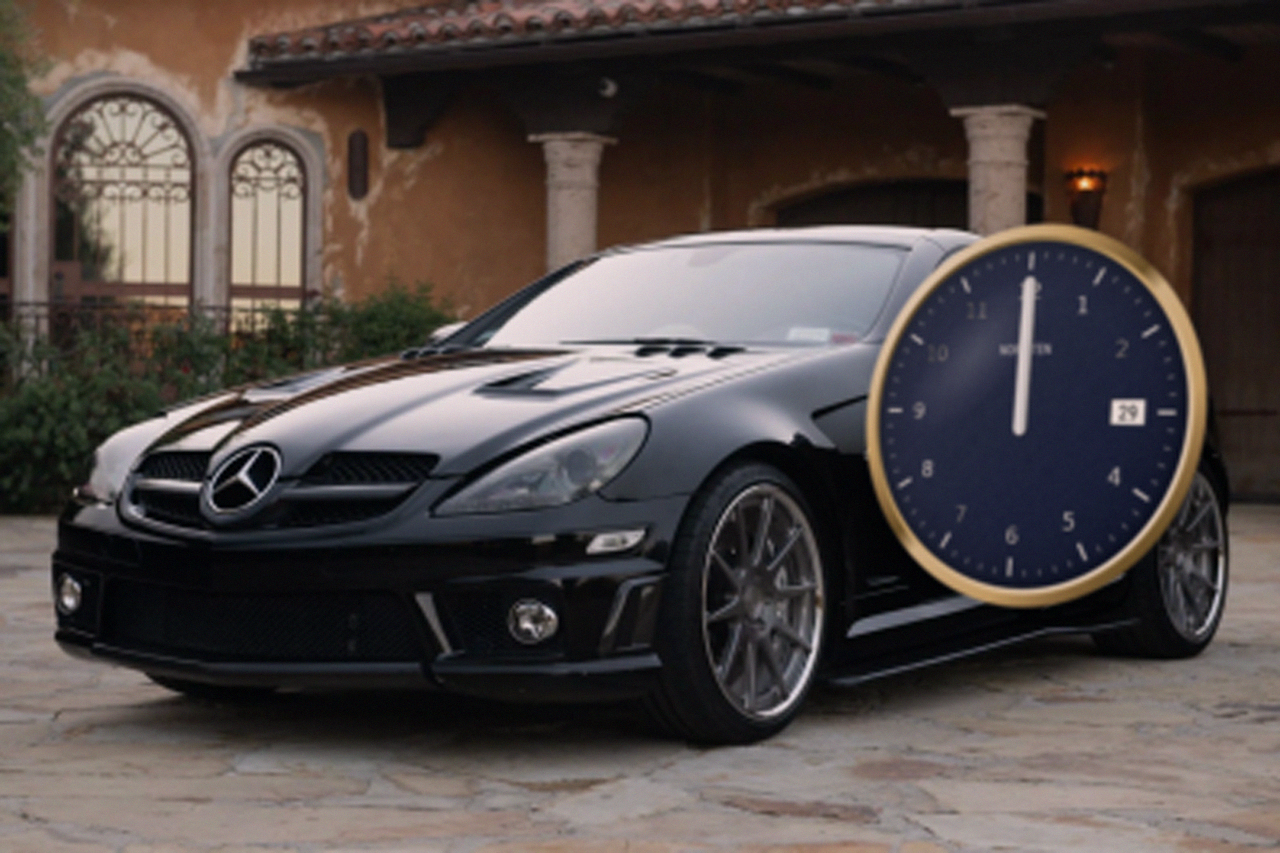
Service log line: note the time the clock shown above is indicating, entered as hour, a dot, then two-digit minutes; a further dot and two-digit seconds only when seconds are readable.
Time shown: 12.00
